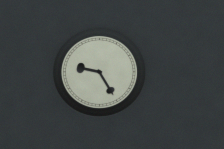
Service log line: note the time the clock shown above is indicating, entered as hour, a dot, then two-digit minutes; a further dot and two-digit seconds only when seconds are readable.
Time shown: 9.25
